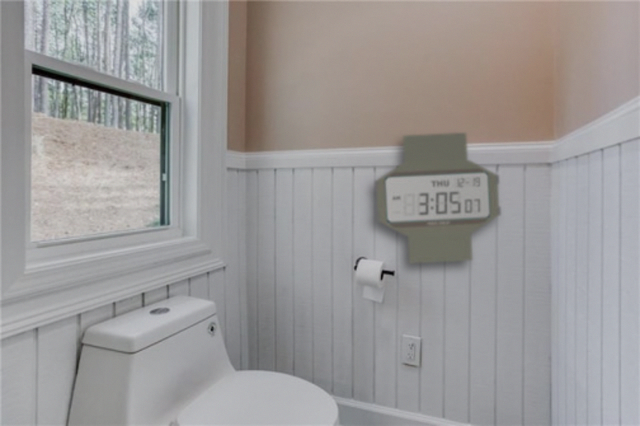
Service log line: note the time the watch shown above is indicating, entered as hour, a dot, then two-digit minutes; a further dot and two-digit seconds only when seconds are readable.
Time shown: 3.05.07
